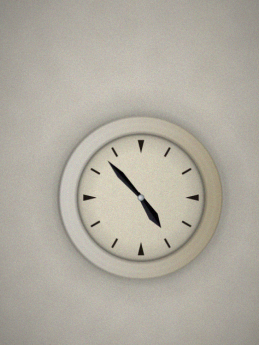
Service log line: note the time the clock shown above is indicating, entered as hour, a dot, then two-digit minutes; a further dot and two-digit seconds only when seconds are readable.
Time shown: 4.53
